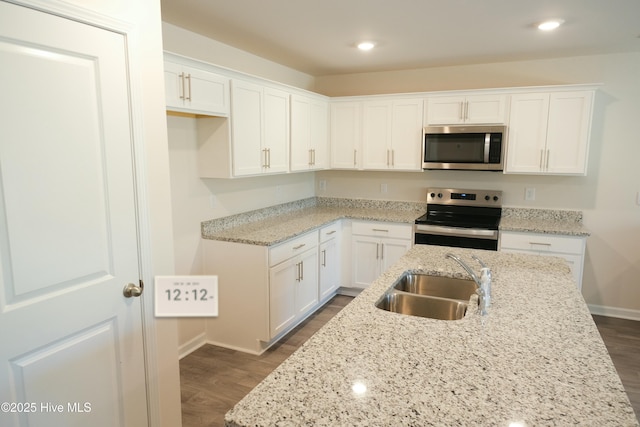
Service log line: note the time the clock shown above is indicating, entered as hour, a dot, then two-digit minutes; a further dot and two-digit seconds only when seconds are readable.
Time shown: 12.12
